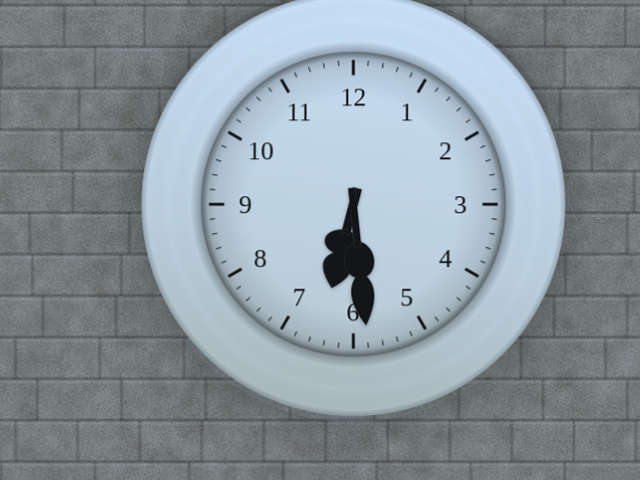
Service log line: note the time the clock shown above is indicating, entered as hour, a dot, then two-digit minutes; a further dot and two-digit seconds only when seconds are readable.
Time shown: 6.29
